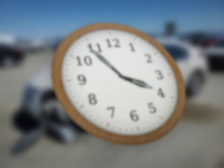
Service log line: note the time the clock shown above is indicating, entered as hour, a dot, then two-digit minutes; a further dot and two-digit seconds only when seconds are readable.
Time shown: 3.54
